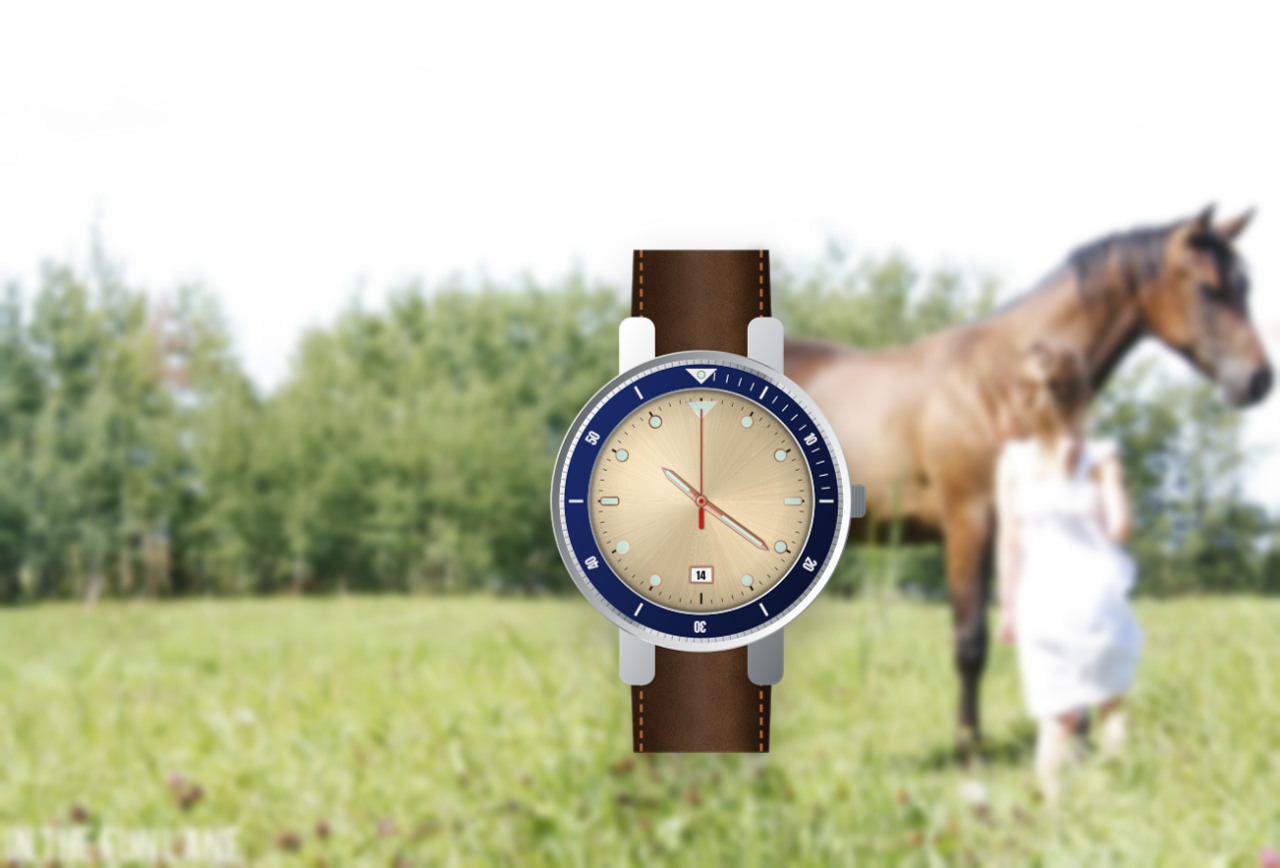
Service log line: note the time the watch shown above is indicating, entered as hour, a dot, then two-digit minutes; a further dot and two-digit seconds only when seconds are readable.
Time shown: 10.21.00
